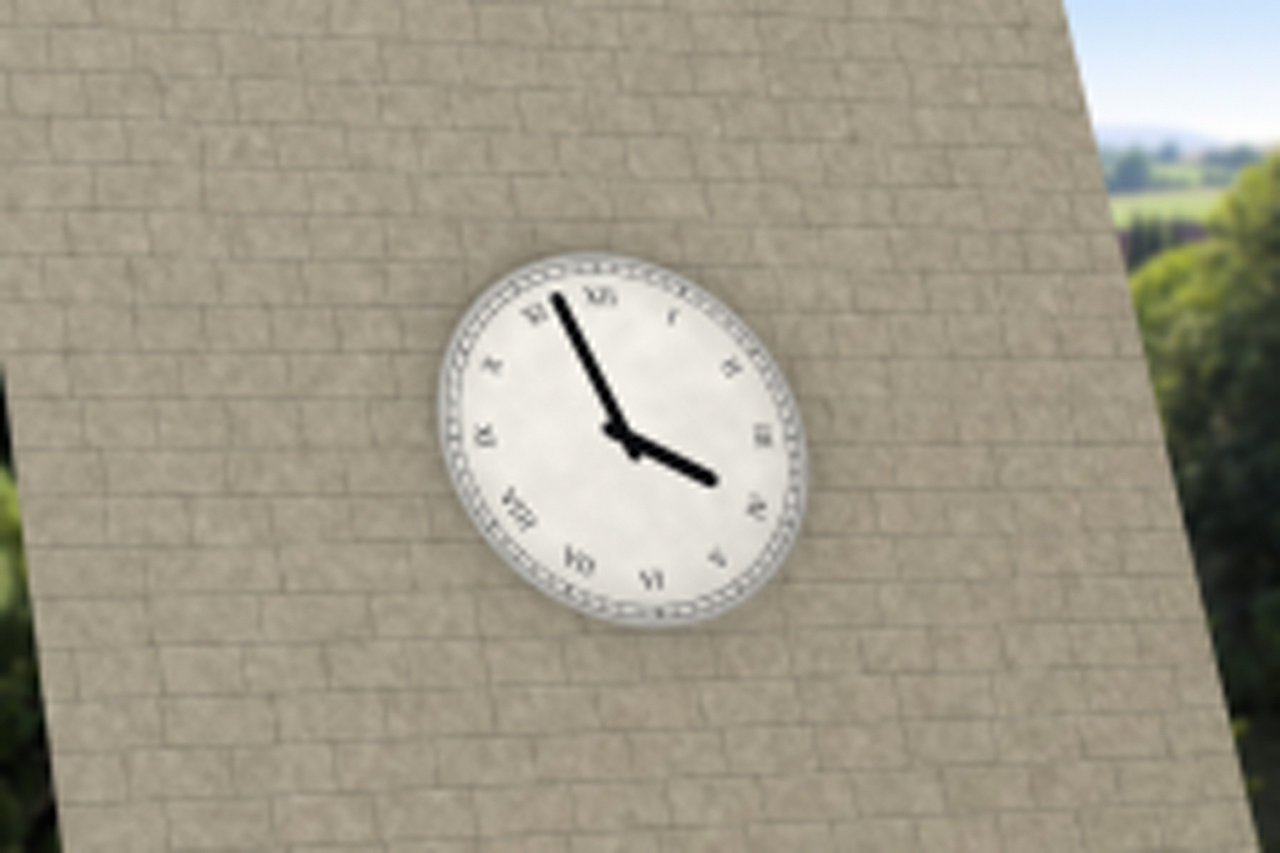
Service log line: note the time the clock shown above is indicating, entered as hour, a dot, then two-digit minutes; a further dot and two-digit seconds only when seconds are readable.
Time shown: 3.57
